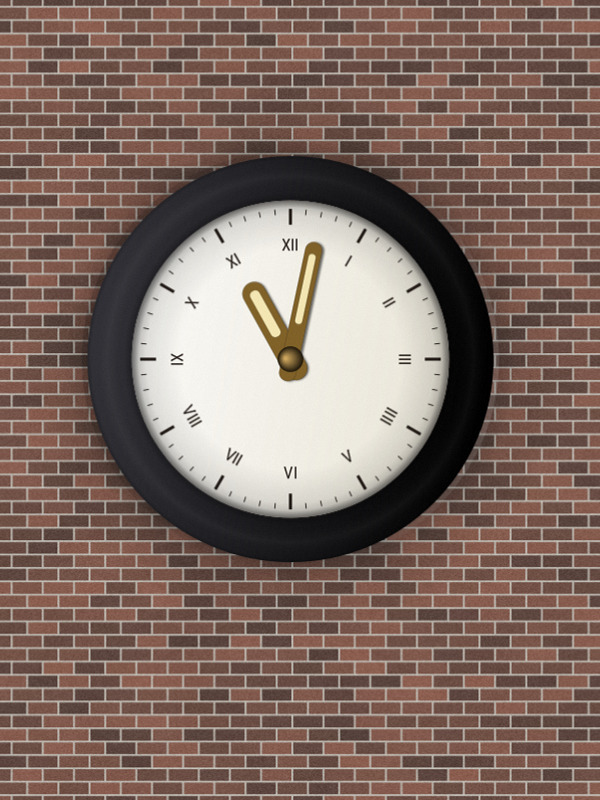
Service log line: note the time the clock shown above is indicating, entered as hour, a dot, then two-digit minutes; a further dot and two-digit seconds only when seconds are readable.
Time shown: 11.02
